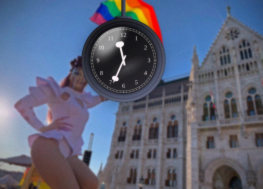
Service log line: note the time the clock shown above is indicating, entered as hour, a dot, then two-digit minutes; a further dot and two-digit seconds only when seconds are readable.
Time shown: 11.34
